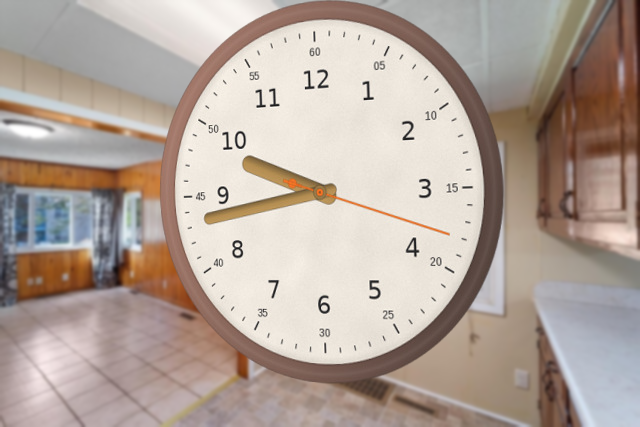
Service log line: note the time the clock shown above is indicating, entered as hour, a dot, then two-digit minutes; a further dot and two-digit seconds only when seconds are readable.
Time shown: 9.43.18
